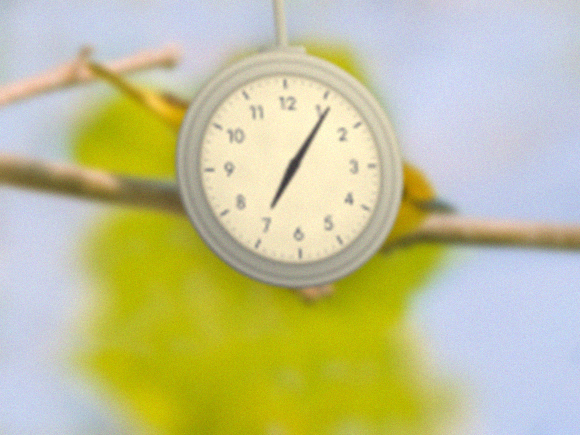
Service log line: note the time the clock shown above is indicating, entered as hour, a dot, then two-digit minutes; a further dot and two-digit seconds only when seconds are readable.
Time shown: 7.06
